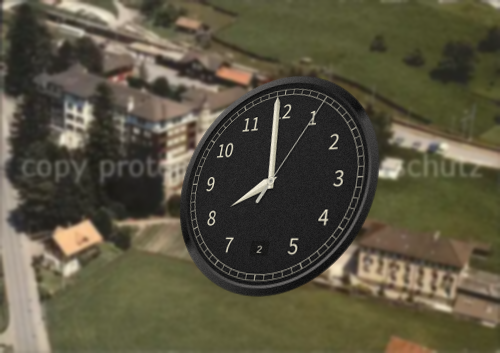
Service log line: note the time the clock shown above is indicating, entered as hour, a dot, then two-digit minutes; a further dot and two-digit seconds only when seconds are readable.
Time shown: 7.59.05
